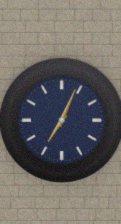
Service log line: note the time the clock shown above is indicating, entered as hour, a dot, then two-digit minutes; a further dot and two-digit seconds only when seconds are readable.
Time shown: 7.04
